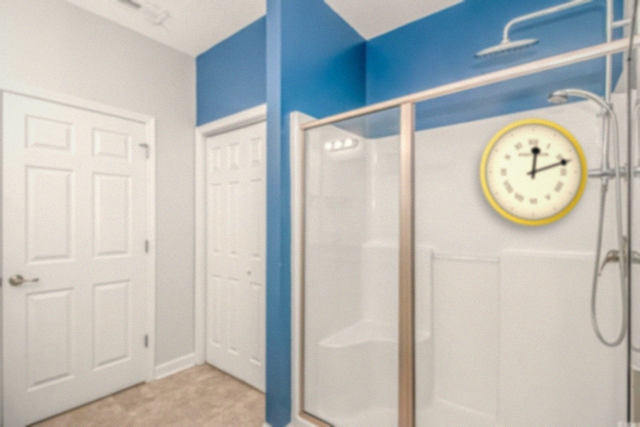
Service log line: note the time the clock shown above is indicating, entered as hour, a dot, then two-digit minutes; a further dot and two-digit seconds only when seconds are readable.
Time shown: 12.12
